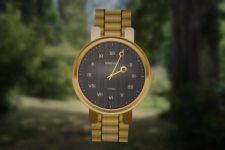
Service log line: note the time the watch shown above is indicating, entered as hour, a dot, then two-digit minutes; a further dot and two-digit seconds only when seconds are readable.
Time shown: 2.04
